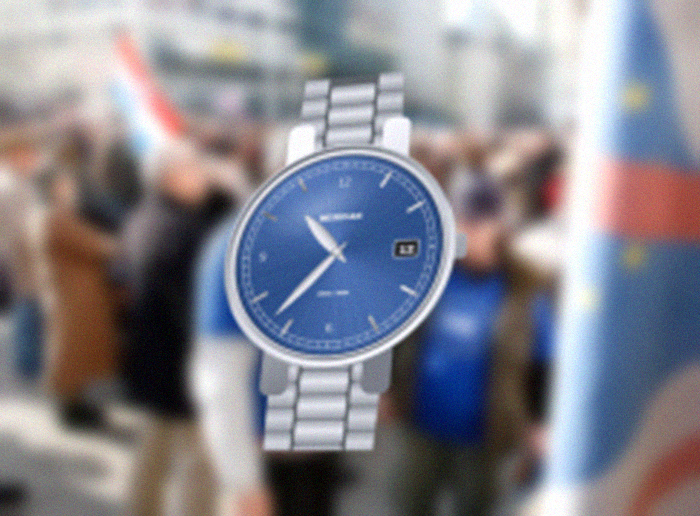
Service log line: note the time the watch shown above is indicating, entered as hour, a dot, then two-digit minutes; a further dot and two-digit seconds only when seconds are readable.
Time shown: 10.37
